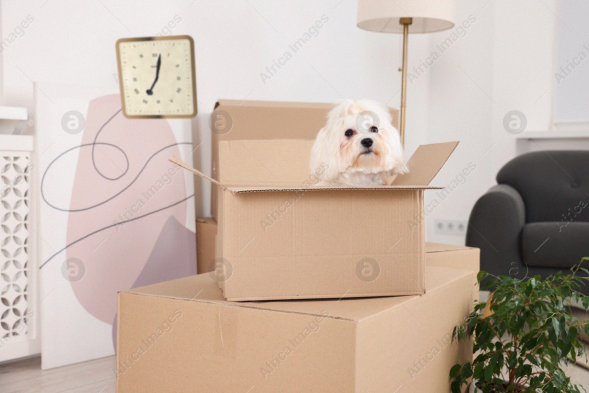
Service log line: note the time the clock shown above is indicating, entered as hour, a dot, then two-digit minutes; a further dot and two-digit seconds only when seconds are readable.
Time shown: 7.02
